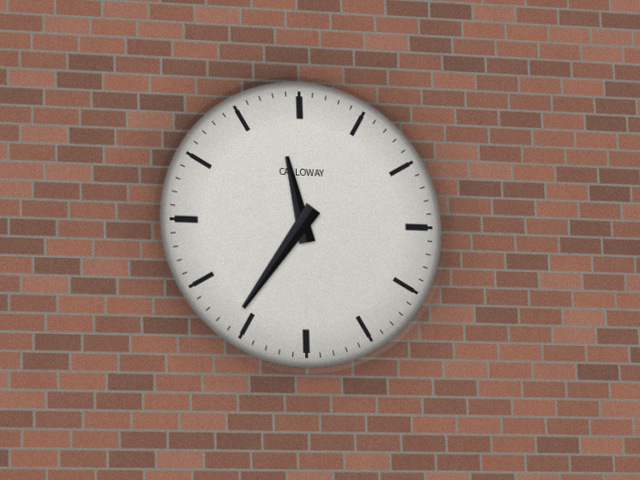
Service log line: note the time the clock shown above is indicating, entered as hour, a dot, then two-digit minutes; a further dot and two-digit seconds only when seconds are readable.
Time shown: 11.36
